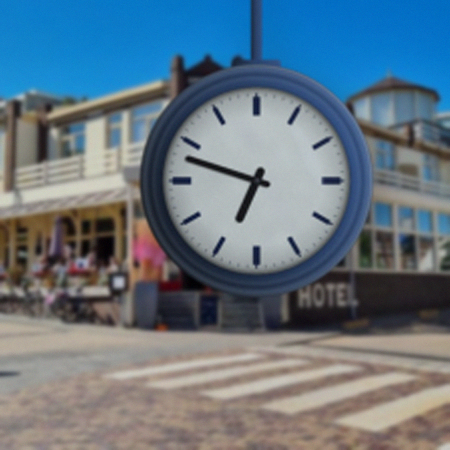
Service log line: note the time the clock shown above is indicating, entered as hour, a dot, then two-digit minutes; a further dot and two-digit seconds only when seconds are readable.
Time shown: 6.48
